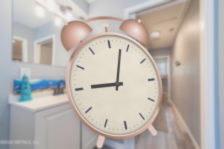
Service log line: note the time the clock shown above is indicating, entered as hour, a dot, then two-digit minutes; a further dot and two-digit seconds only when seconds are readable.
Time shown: 9.03
